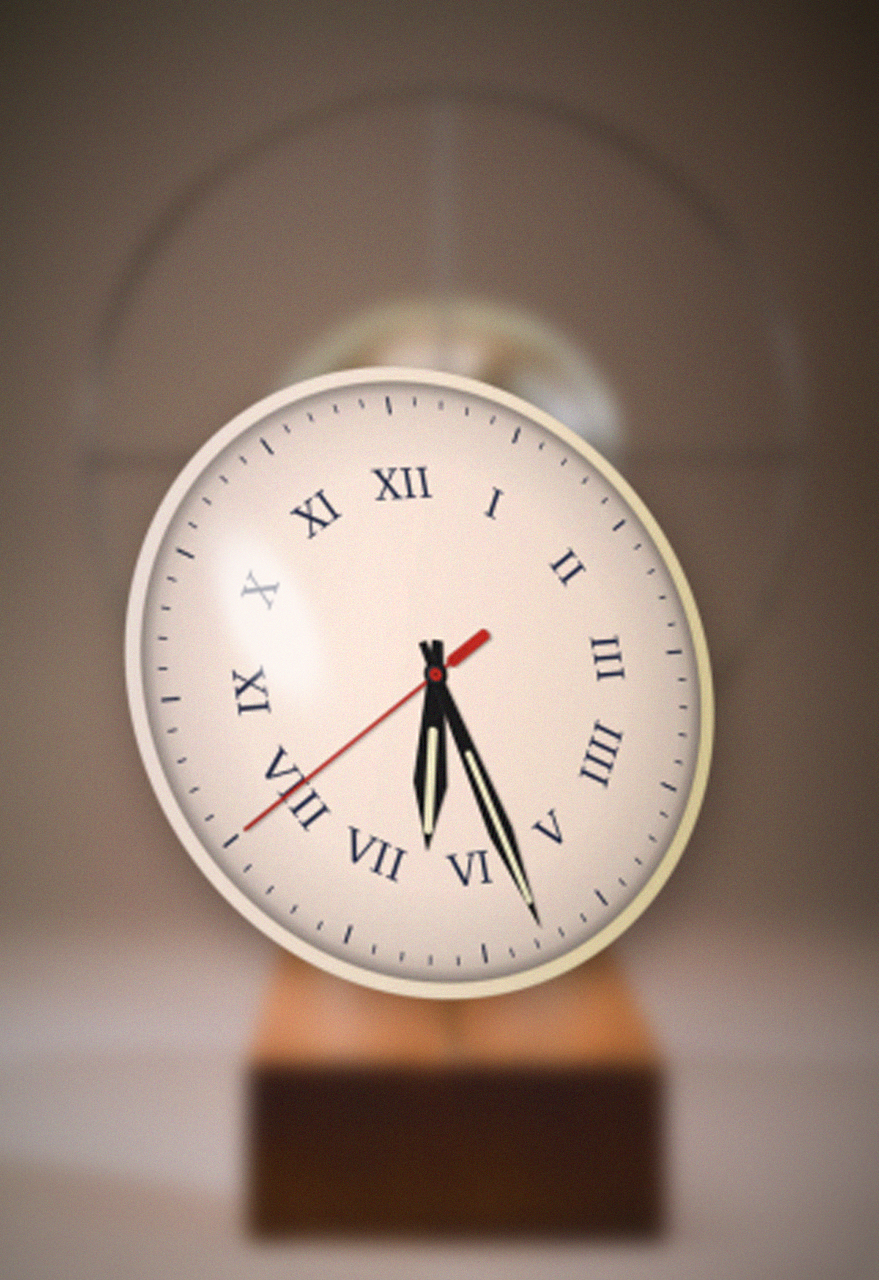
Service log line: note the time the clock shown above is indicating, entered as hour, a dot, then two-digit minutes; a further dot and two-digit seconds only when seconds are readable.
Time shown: 6.27.40
